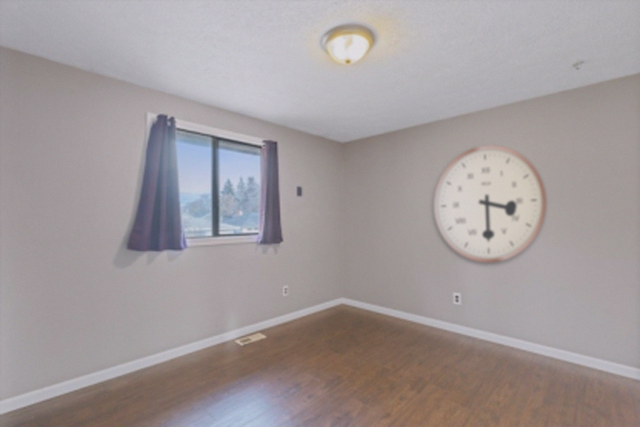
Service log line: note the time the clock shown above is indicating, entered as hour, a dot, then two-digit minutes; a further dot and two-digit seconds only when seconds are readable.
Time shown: 3.30
